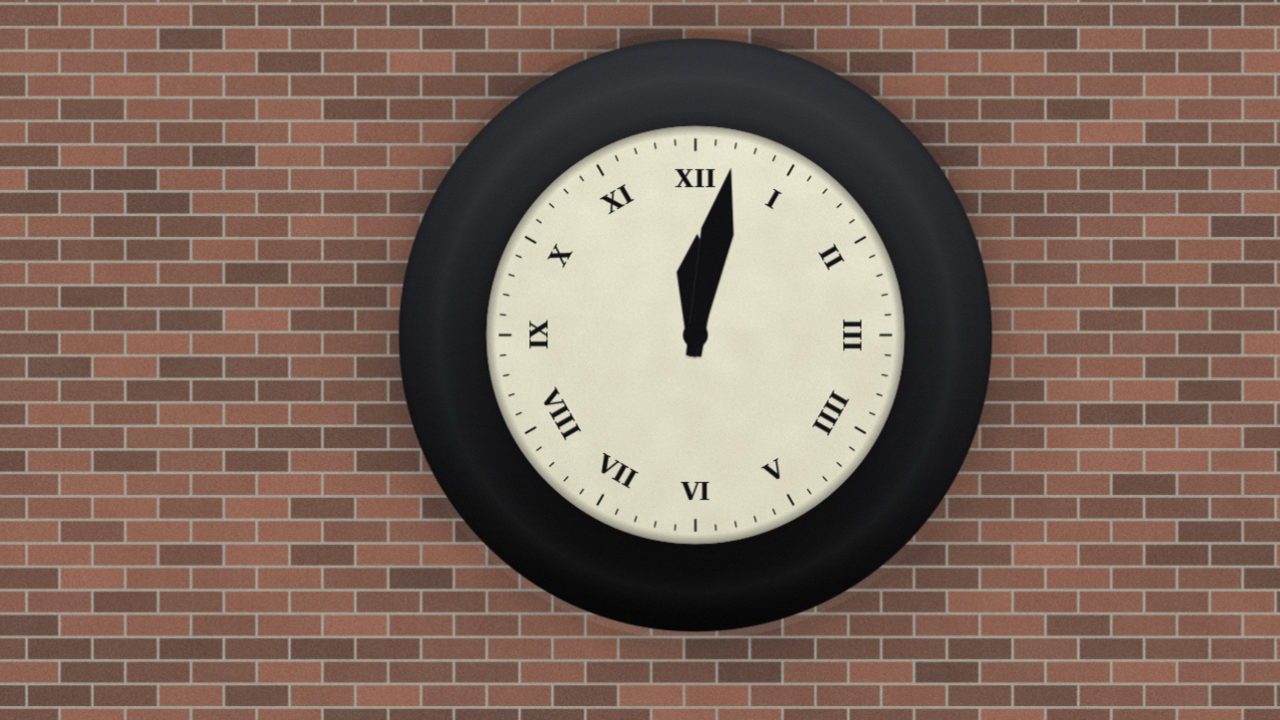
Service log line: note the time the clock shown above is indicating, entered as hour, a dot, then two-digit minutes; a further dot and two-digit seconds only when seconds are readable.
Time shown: 12.02
